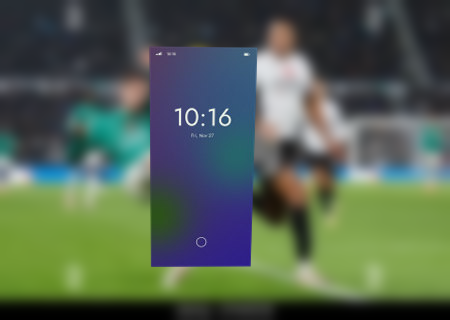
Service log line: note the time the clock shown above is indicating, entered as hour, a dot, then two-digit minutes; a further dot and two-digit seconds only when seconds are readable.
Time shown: 10.16
